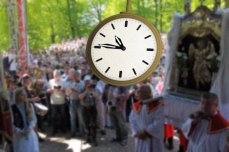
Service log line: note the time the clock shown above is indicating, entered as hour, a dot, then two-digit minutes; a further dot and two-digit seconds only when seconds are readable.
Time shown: 10.46
